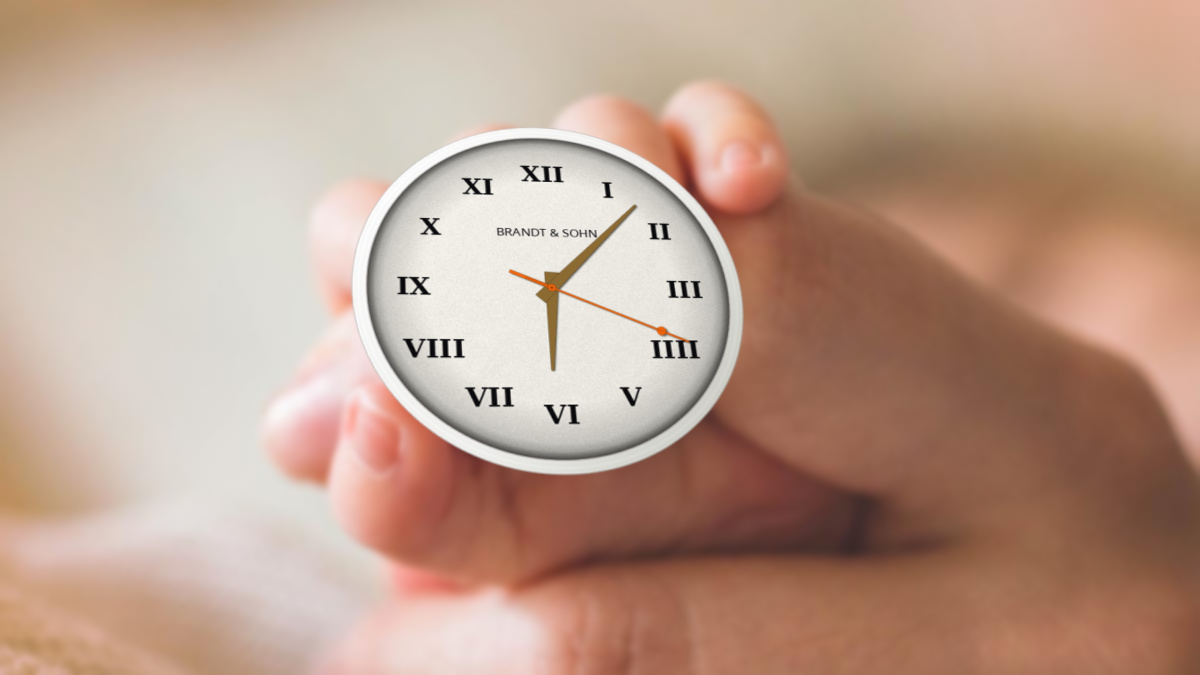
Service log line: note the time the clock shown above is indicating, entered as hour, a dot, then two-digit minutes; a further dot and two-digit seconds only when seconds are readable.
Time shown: 6.07.19
